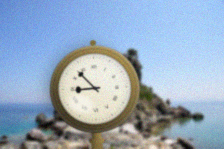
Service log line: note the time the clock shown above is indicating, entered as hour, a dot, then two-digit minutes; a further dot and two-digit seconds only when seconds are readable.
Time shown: 8.53
